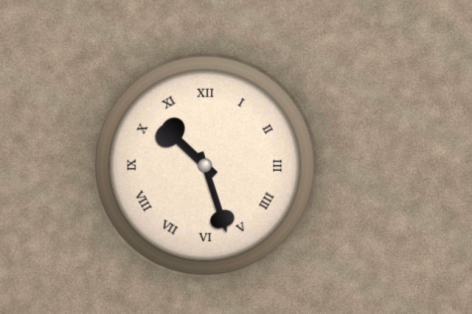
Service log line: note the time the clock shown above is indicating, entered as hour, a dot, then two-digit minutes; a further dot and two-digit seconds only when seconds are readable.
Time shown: 10.27
